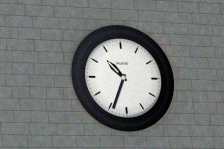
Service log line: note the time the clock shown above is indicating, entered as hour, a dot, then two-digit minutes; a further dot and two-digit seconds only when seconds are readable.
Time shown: 10.34
